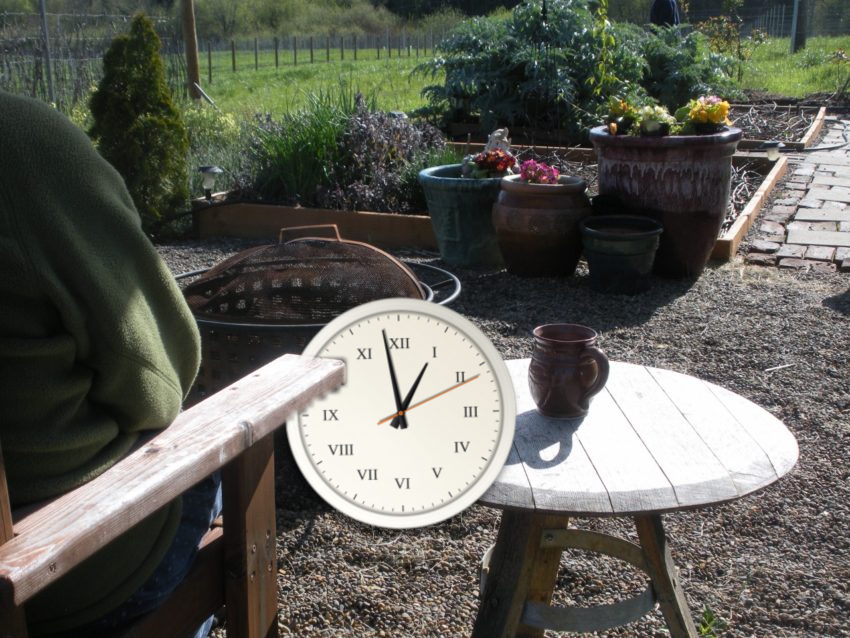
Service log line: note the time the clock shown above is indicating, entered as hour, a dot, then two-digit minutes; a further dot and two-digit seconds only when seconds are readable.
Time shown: 12.58.11
